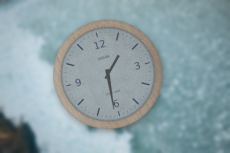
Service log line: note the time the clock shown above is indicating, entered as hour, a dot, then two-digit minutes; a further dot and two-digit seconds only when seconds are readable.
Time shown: 1.31
